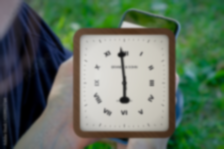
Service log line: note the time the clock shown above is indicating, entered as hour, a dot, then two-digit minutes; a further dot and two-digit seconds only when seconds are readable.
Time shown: 5.59
